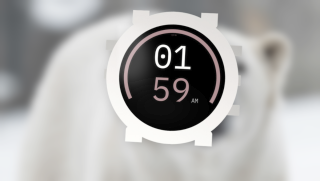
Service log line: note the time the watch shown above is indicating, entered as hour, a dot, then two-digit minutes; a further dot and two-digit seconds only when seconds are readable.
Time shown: 1.59
